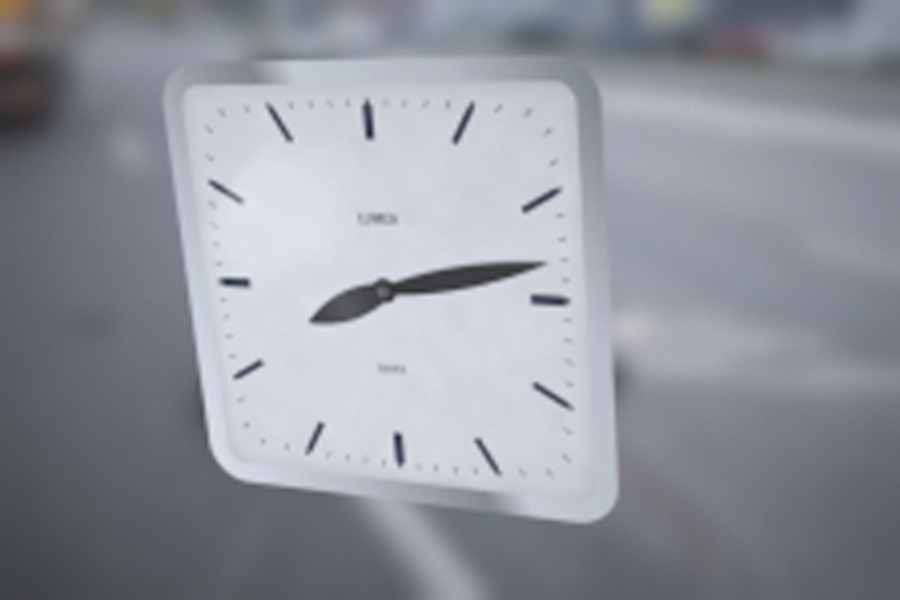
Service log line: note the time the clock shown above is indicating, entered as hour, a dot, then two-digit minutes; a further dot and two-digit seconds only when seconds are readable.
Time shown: 8.13
